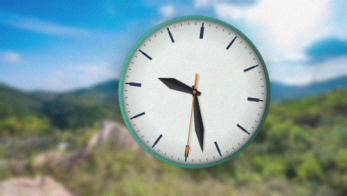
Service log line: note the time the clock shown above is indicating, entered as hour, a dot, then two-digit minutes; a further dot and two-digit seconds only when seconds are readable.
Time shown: 9.27.30
